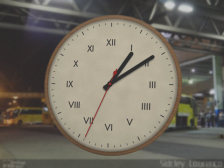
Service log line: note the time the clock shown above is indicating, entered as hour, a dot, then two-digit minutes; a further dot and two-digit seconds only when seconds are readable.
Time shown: 1.09.34
